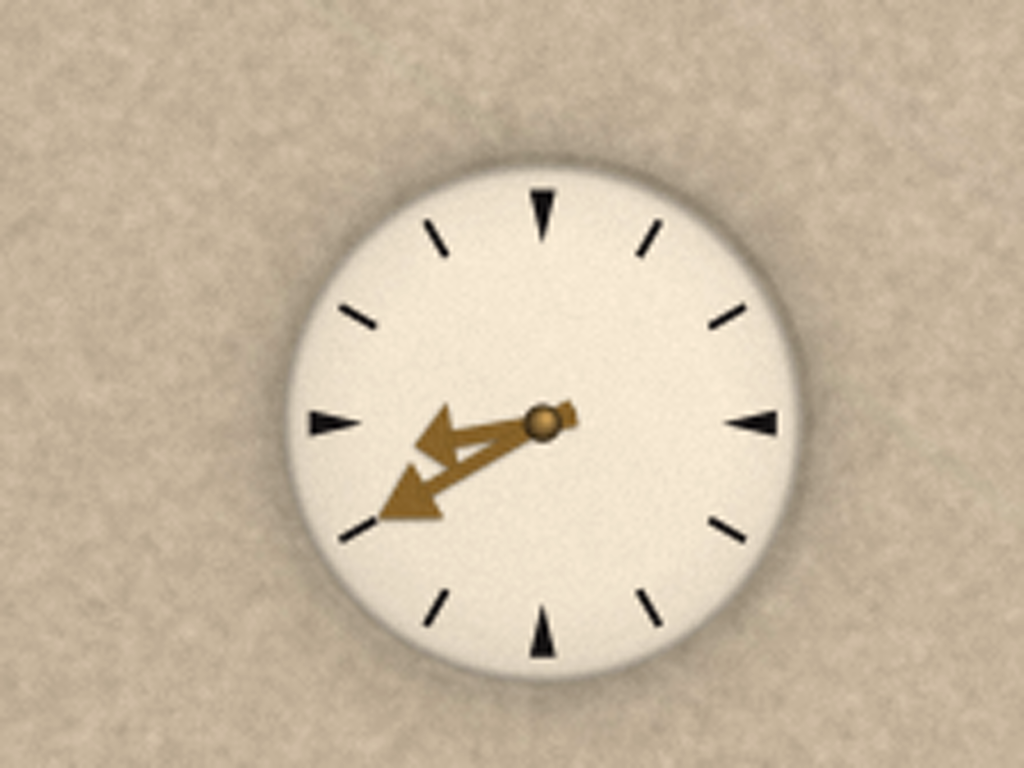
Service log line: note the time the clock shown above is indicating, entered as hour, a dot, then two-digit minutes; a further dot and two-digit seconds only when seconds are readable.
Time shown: 8.40
